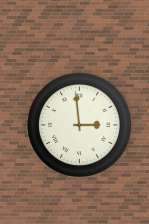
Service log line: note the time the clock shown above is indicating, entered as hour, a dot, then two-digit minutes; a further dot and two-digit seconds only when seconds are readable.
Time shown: 2.59
